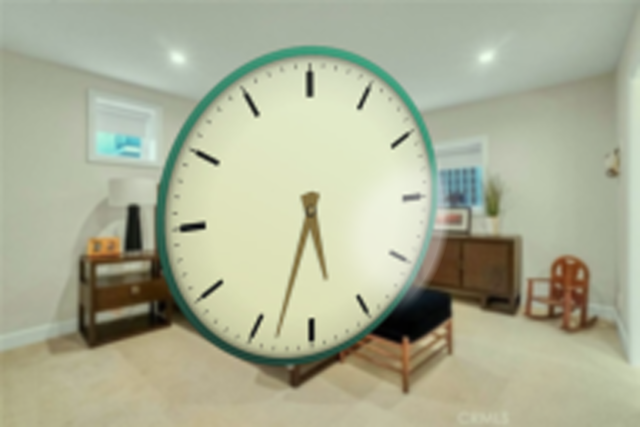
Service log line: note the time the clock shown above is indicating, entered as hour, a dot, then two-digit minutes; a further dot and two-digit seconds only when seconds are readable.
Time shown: 5.33
